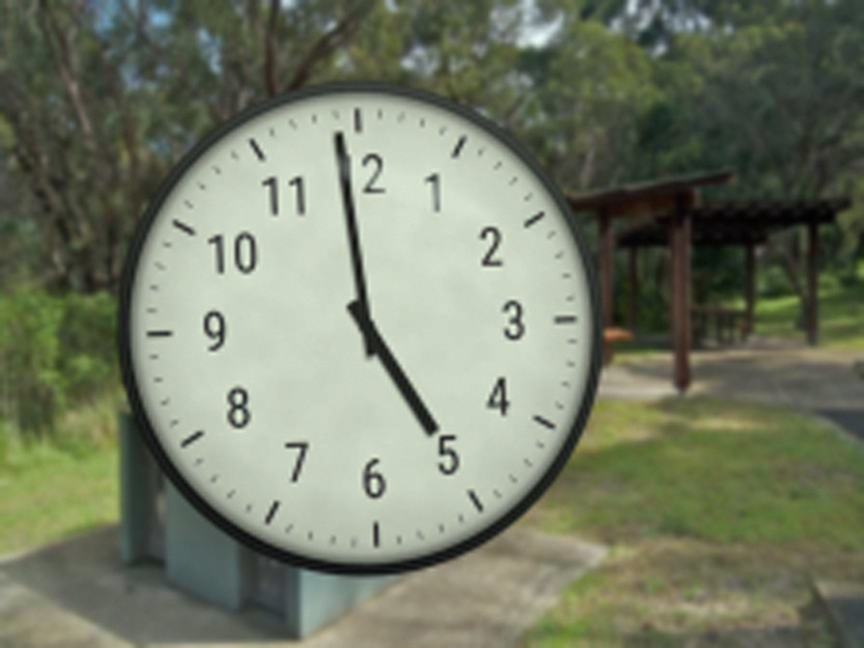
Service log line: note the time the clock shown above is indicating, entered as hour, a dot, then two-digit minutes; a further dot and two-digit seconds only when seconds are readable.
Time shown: 4.59
